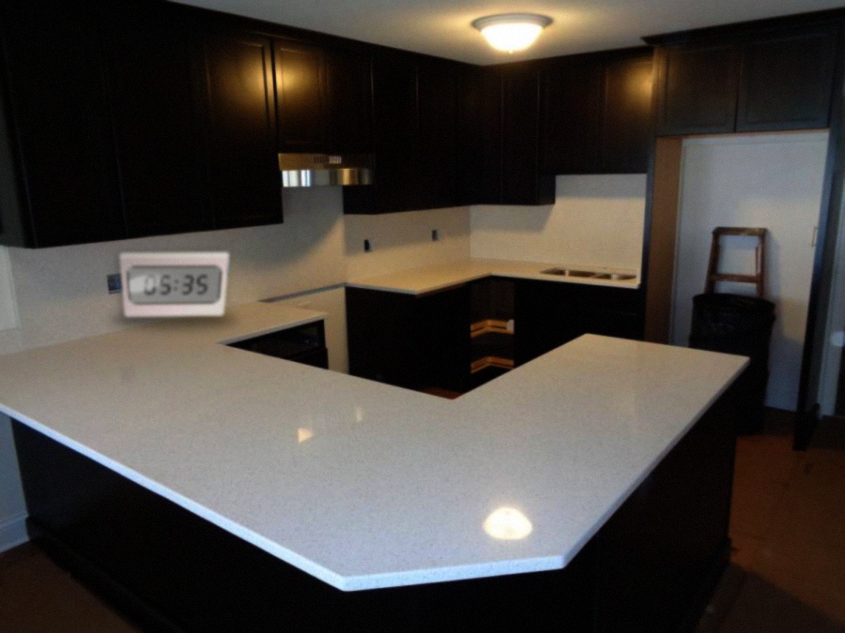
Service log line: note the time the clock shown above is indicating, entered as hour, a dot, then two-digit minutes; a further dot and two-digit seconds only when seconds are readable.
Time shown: 5.35
